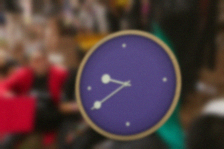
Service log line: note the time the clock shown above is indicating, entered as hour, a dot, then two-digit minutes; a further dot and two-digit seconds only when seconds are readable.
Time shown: 9.40
